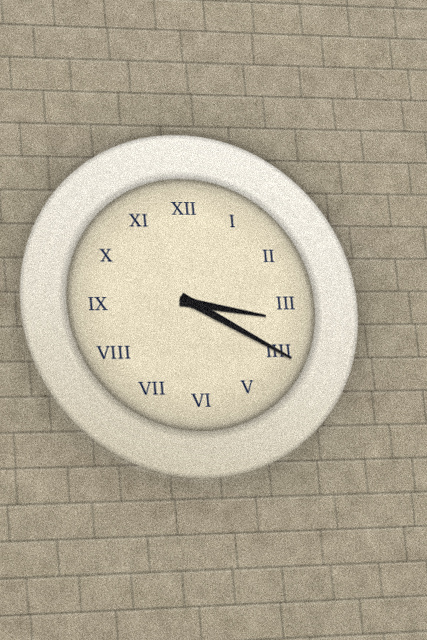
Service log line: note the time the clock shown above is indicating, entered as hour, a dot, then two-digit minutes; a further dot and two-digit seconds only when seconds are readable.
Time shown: 3.20
